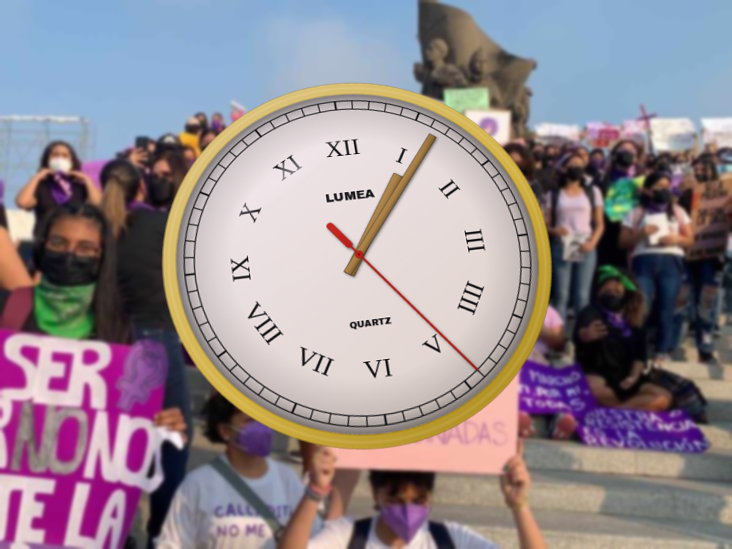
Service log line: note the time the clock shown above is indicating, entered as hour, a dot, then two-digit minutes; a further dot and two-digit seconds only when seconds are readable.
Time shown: 1.06.24
